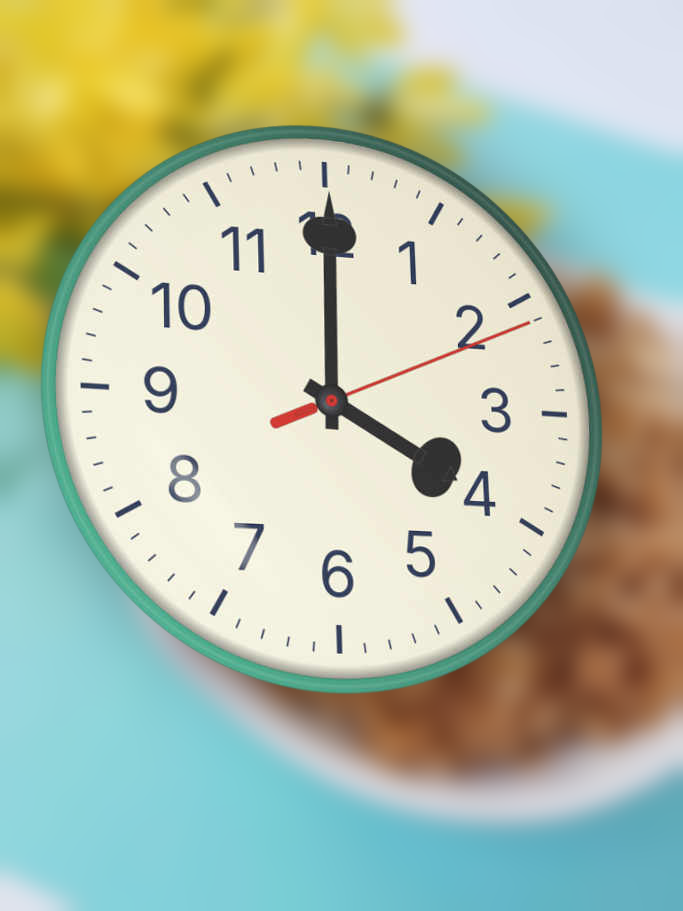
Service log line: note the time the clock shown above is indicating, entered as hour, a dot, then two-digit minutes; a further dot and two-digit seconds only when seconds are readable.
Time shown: 4.00.11
